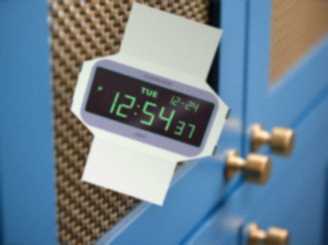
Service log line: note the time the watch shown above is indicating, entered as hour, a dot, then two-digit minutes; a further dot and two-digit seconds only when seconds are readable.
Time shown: 12.54.37
